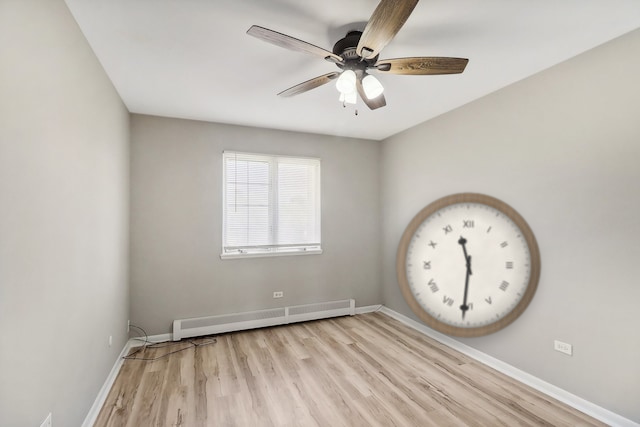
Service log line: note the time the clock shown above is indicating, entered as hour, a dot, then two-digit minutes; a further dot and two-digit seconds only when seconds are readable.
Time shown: 11.31
